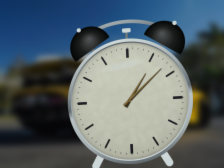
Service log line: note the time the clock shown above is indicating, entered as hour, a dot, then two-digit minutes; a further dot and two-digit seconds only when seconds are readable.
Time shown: 1.08
